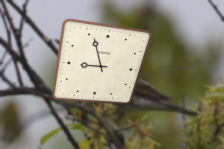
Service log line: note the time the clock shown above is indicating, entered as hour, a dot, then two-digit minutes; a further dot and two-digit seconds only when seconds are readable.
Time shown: 8.56
